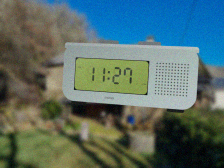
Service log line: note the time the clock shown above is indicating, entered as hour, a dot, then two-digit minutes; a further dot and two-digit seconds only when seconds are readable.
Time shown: 11.27
